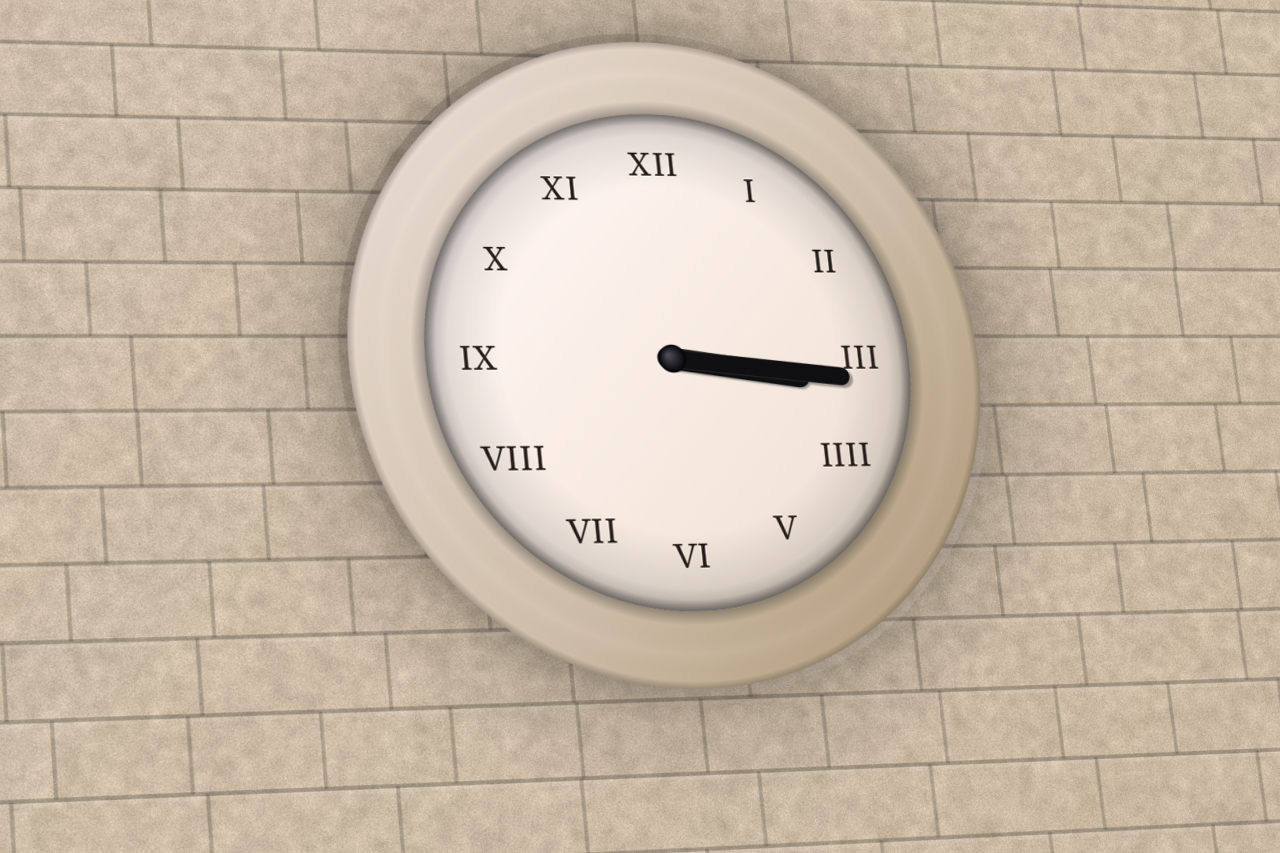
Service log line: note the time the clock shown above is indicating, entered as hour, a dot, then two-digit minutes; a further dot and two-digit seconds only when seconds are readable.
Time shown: 3.16
